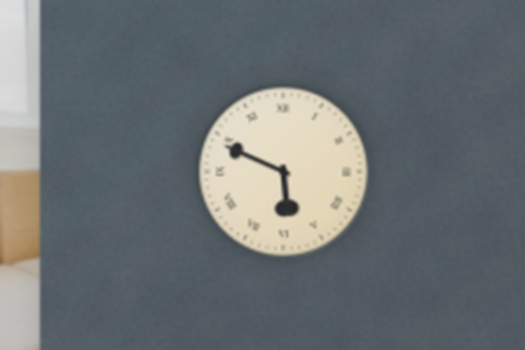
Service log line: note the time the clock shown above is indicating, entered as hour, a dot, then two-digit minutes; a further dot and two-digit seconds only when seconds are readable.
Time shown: 5.49
